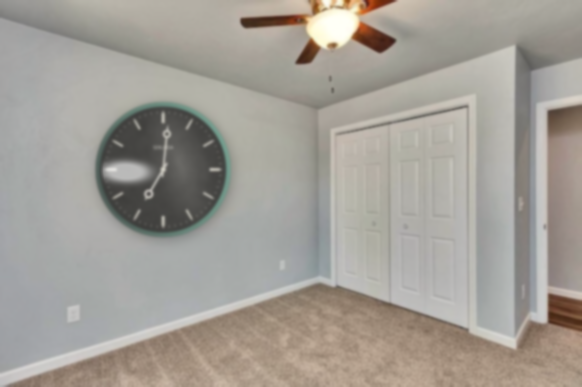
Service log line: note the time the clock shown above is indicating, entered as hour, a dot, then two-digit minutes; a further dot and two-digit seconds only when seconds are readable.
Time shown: 7.01
